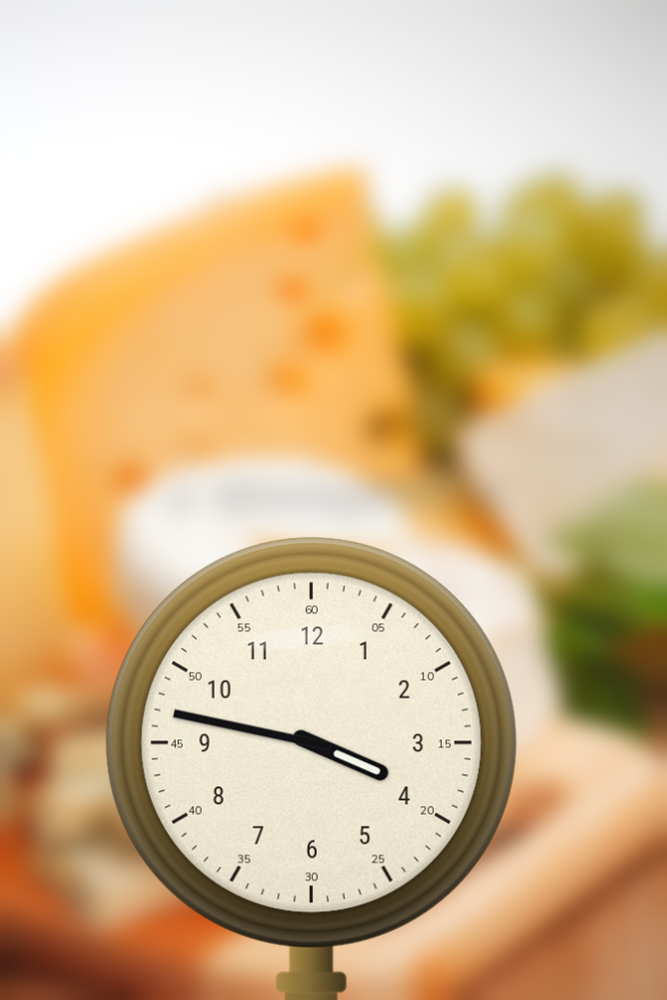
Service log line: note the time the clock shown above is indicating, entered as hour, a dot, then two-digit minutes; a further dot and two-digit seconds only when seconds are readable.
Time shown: 3.47
